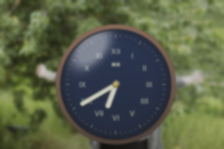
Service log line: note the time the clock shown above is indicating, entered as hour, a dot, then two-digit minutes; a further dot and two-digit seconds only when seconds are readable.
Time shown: 6.40
